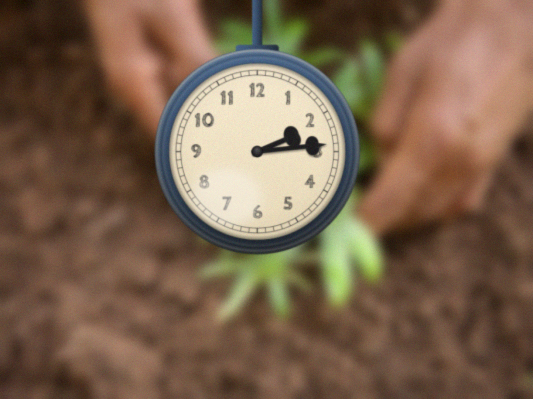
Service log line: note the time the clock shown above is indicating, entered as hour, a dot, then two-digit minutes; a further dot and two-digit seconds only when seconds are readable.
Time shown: 2.14
